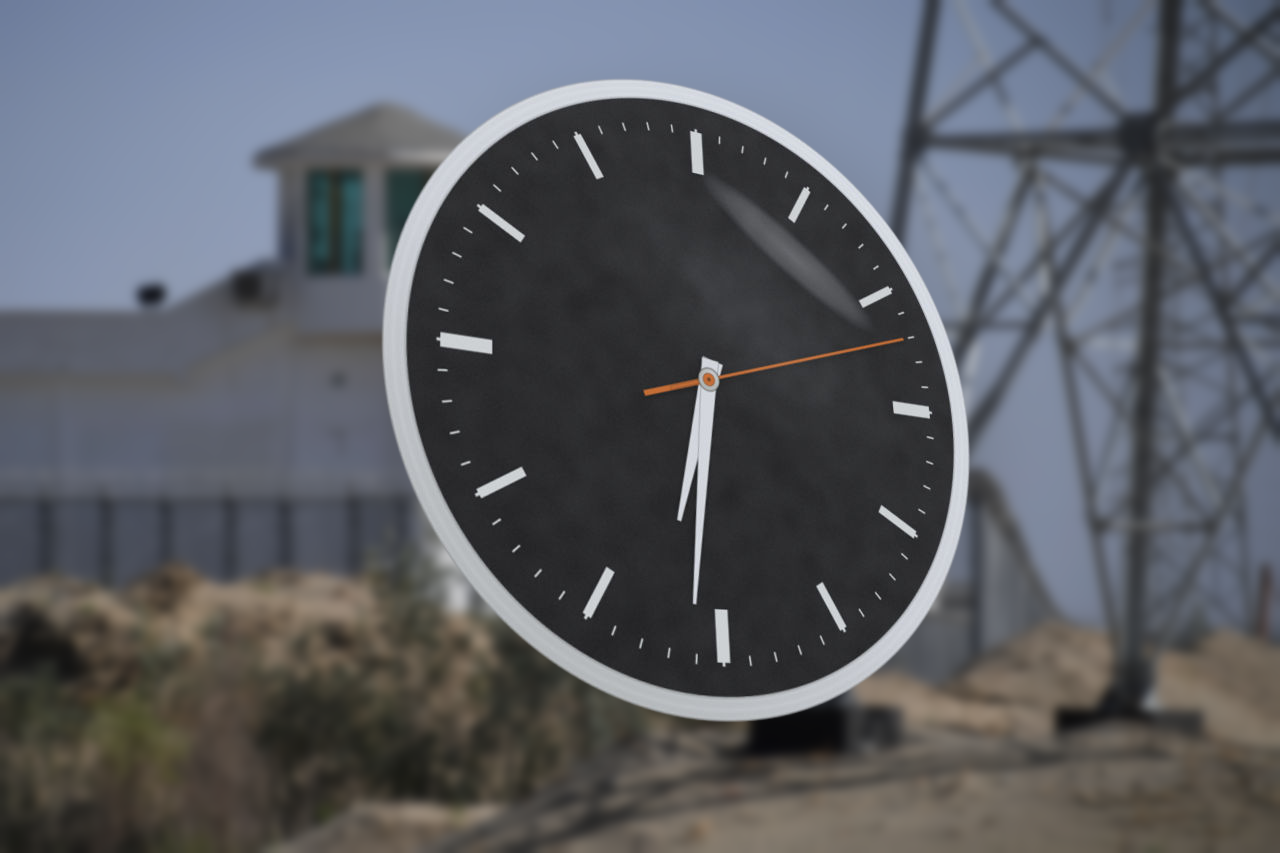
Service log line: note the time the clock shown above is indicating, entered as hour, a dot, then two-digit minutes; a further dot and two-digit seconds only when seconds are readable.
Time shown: 6.31.12
